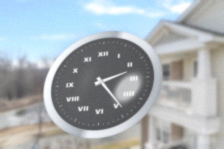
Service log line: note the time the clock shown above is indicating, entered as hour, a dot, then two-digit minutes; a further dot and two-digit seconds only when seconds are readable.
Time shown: 2.24
